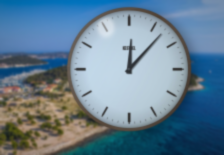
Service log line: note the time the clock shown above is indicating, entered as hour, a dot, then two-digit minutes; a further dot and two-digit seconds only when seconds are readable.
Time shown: 12.07
